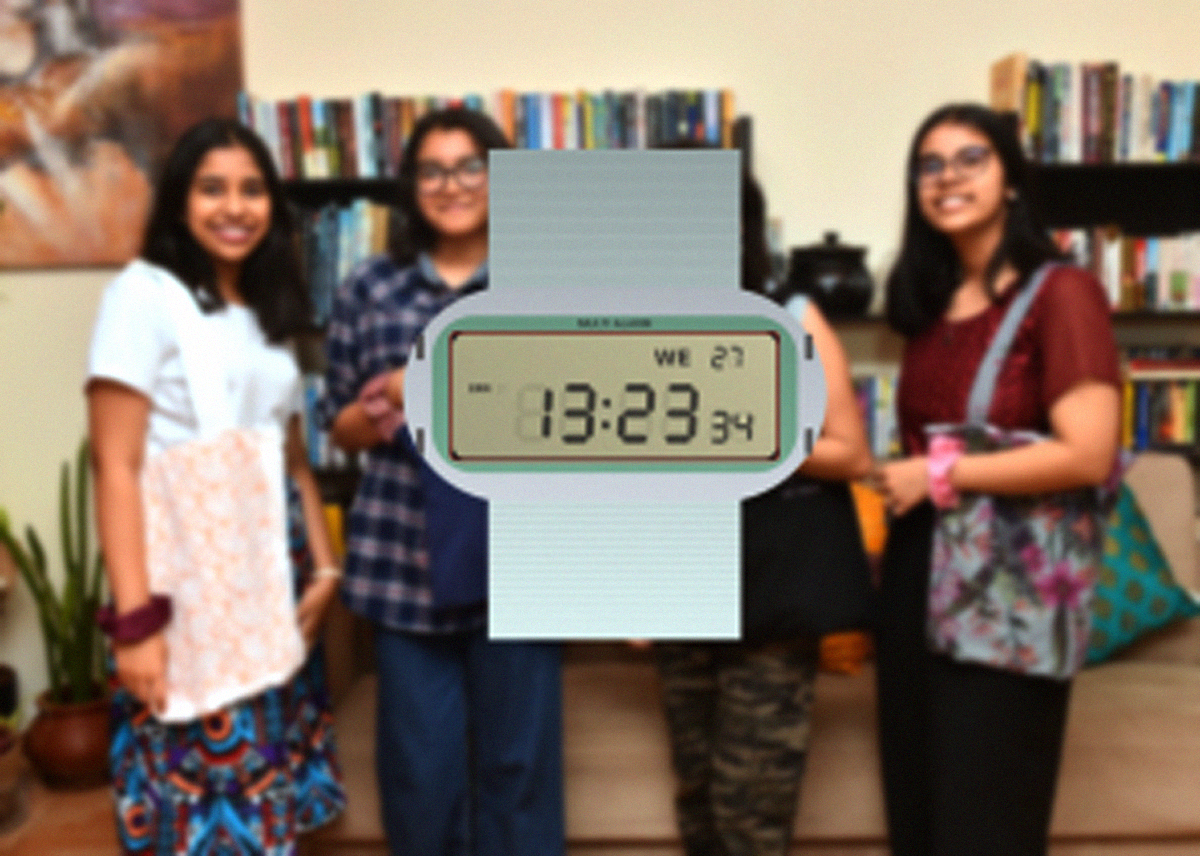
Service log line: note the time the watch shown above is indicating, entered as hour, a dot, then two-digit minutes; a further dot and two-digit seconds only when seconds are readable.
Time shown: 13.23.34
